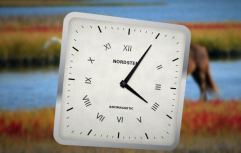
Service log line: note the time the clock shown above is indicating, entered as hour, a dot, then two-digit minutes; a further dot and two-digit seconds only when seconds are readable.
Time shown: 4.05
